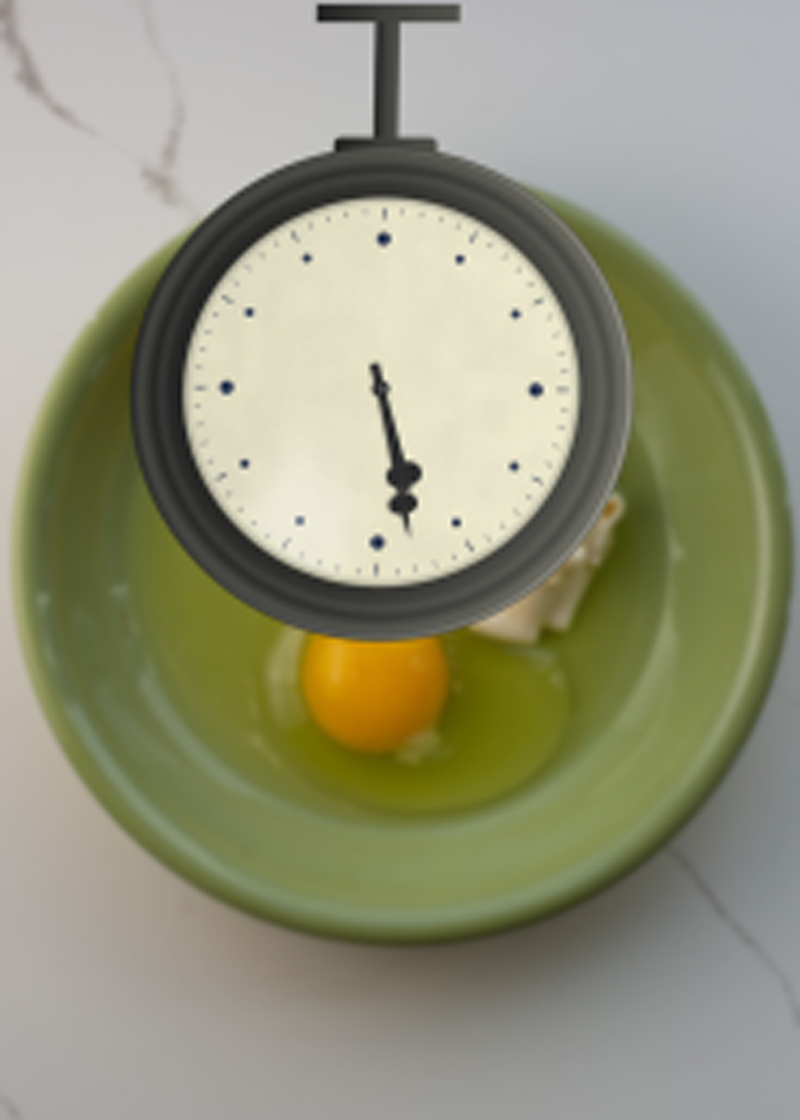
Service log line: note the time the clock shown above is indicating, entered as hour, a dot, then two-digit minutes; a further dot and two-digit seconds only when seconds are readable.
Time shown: 5.28
